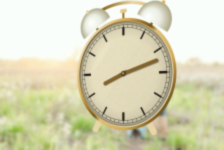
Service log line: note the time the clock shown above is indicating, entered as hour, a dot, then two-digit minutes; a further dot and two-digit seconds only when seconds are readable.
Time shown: 8.12
